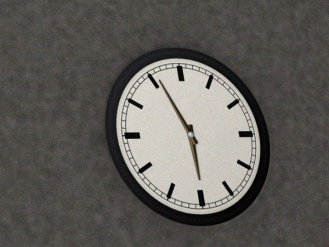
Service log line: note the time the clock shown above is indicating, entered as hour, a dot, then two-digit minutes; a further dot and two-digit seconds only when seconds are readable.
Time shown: 5.56
